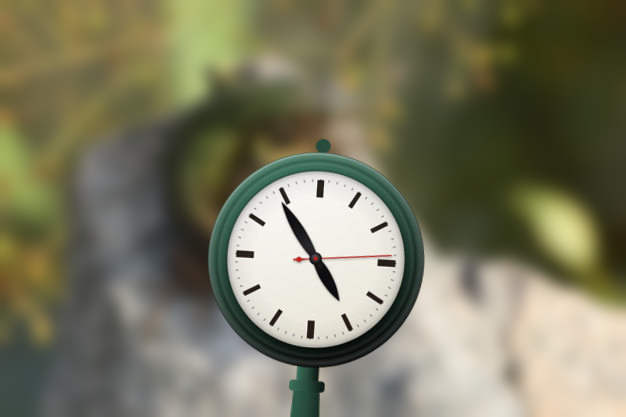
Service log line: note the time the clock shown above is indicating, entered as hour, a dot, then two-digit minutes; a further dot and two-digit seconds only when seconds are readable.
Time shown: 4.54.14
